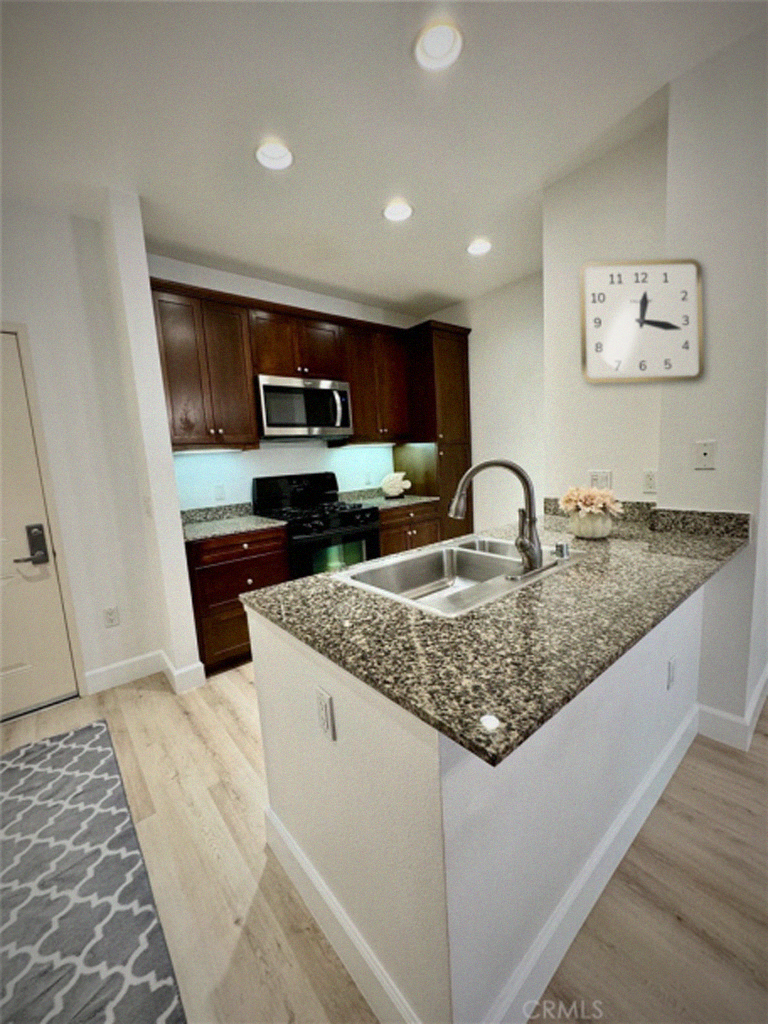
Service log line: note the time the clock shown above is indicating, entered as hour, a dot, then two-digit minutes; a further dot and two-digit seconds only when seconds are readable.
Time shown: 12.17
